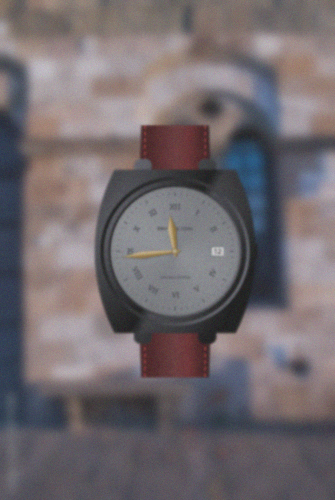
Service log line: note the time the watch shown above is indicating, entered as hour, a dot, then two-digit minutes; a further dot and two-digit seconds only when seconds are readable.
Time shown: 11.44
